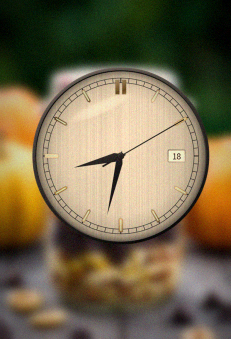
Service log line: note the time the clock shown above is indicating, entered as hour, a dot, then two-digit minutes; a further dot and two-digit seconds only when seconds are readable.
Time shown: 8.32.10
